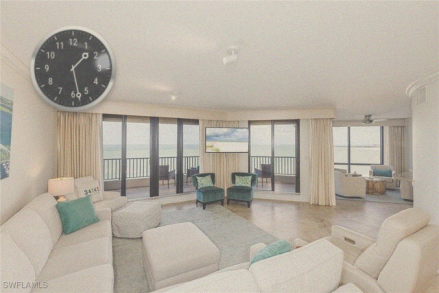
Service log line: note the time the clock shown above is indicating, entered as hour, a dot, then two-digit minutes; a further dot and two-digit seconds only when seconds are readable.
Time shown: 1.28
